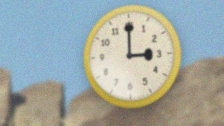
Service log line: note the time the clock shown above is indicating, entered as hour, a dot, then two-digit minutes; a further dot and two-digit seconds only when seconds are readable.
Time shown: 3.00
